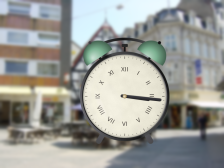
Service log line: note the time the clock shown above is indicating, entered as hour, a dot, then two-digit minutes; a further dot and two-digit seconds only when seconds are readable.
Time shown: 3.16
